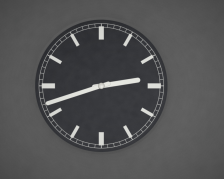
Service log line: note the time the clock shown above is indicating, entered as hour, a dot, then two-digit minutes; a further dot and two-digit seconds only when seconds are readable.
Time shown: 2.42
